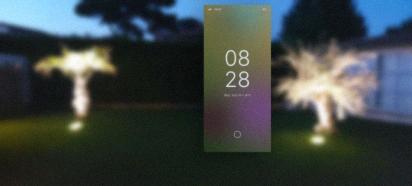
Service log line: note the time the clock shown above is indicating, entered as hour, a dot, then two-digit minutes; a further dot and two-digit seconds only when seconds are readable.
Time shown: 8.28
